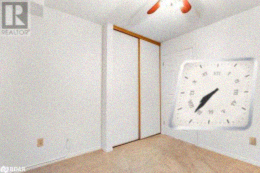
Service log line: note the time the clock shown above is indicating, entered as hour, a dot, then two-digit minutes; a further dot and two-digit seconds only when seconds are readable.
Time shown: 7.36
